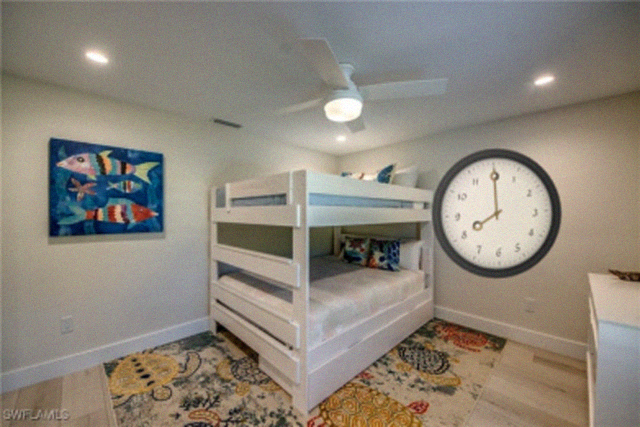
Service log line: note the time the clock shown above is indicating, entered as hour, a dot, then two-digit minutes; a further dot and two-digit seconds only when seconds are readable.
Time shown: 8.00
